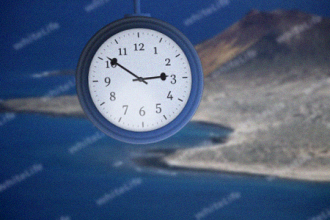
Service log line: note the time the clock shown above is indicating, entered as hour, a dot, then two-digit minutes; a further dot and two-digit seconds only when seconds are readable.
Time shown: 2.51
